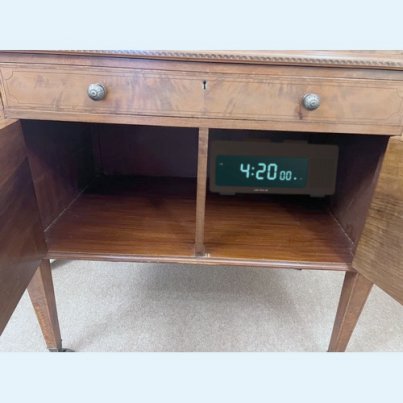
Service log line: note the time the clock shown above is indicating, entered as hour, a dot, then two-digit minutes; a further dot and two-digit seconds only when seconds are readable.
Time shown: 4.20.00
